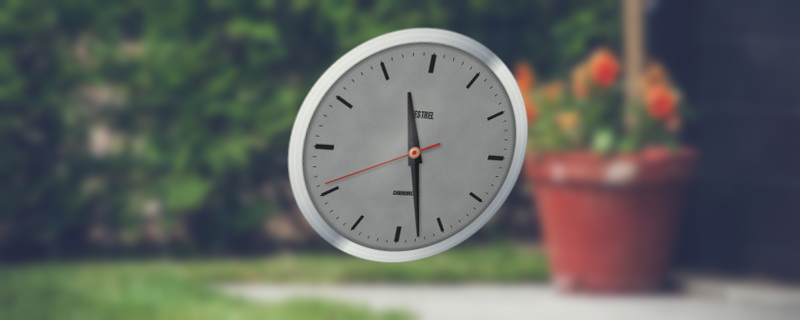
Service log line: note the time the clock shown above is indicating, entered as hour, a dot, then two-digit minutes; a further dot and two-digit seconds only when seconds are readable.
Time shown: 11.27.41
